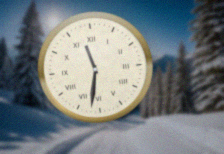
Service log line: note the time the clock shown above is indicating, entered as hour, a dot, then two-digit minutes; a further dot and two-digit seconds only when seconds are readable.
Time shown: 11.32
